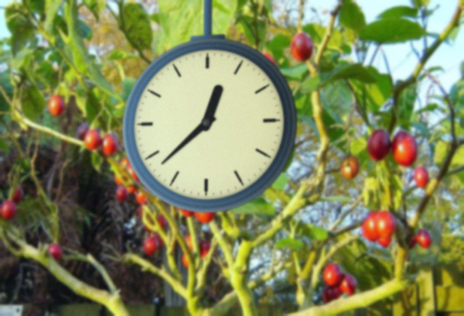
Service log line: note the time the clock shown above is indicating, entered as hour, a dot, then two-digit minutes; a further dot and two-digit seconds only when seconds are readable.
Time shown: 12.38
